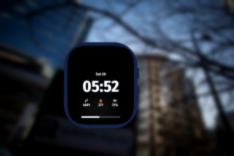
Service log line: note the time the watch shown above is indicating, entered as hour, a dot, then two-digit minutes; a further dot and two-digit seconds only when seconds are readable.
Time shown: 5.52
